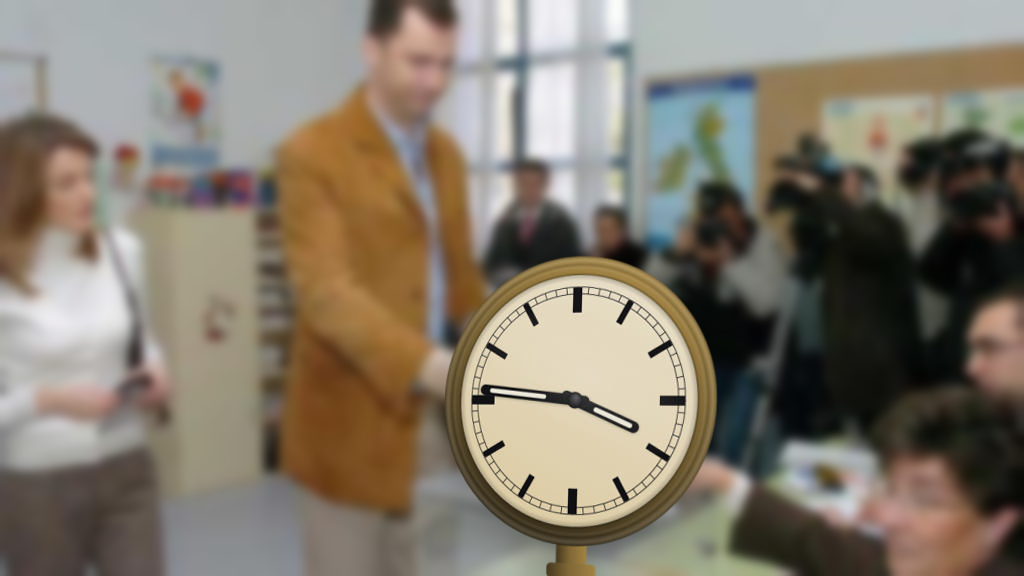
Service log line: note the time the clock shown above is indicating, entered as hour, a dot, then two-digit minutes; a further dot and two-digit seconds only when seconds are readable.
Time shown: 3.46
